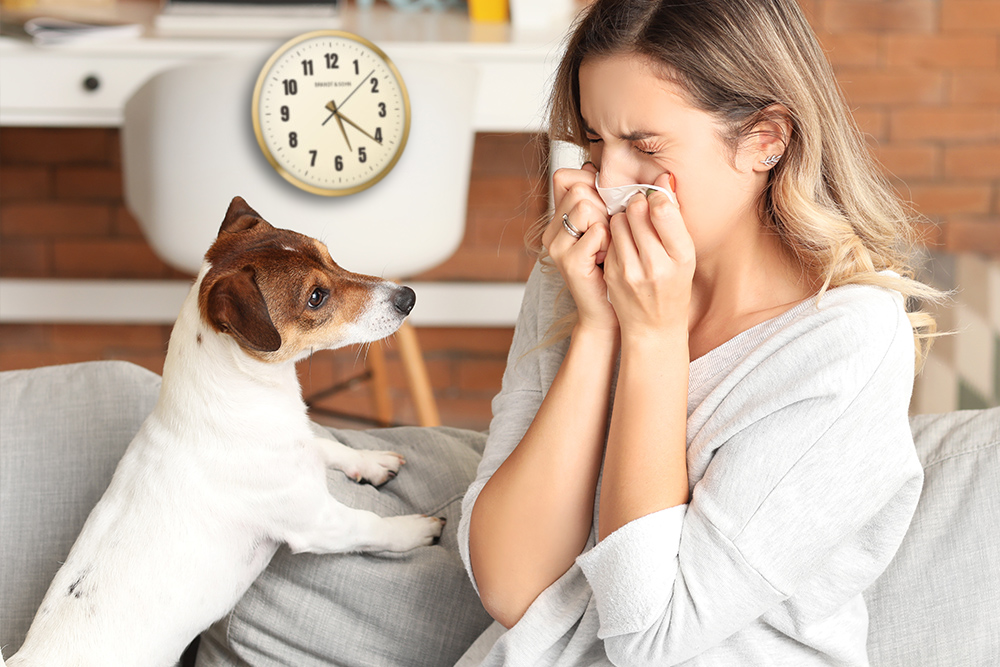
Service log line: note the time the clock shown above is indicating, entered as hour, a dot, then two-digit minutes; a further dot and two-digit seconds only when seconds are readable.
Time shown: 5.21.08
